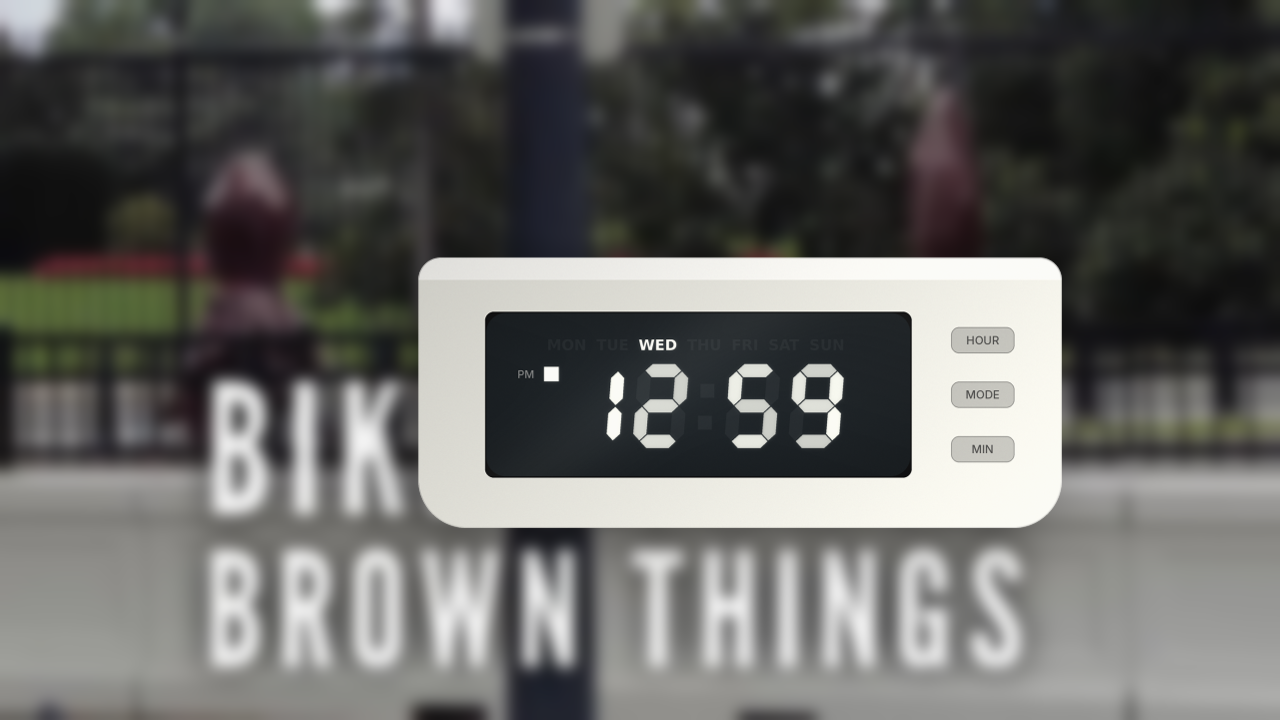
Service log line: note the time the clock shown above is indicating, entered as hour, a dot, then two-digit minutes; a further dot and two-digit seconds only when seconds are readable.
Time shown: 12.59
